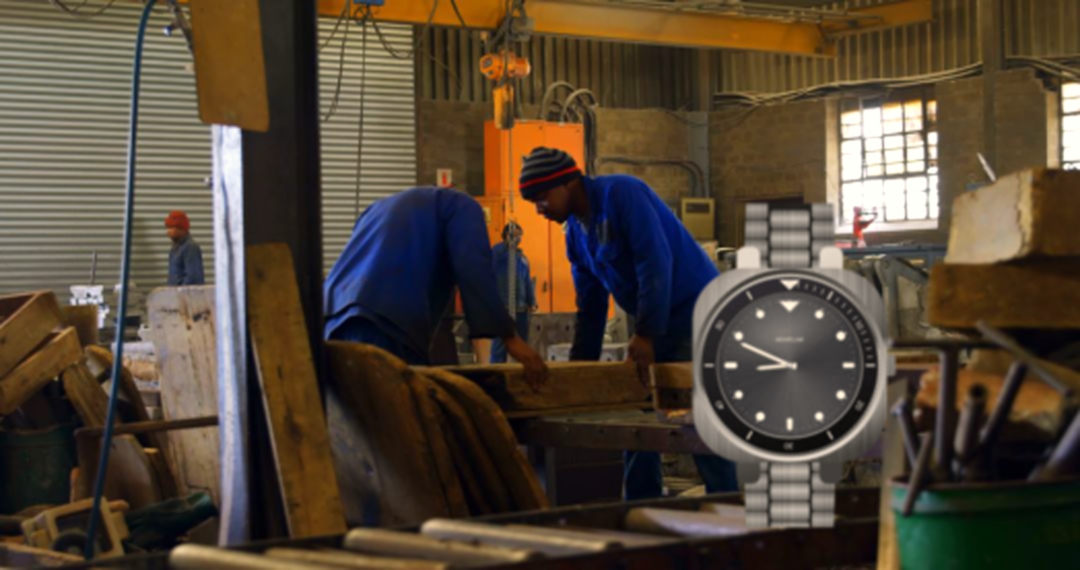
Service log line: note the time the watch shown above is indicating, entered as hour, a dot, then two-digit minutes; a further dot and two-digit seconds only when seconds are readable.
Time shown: 8.49
